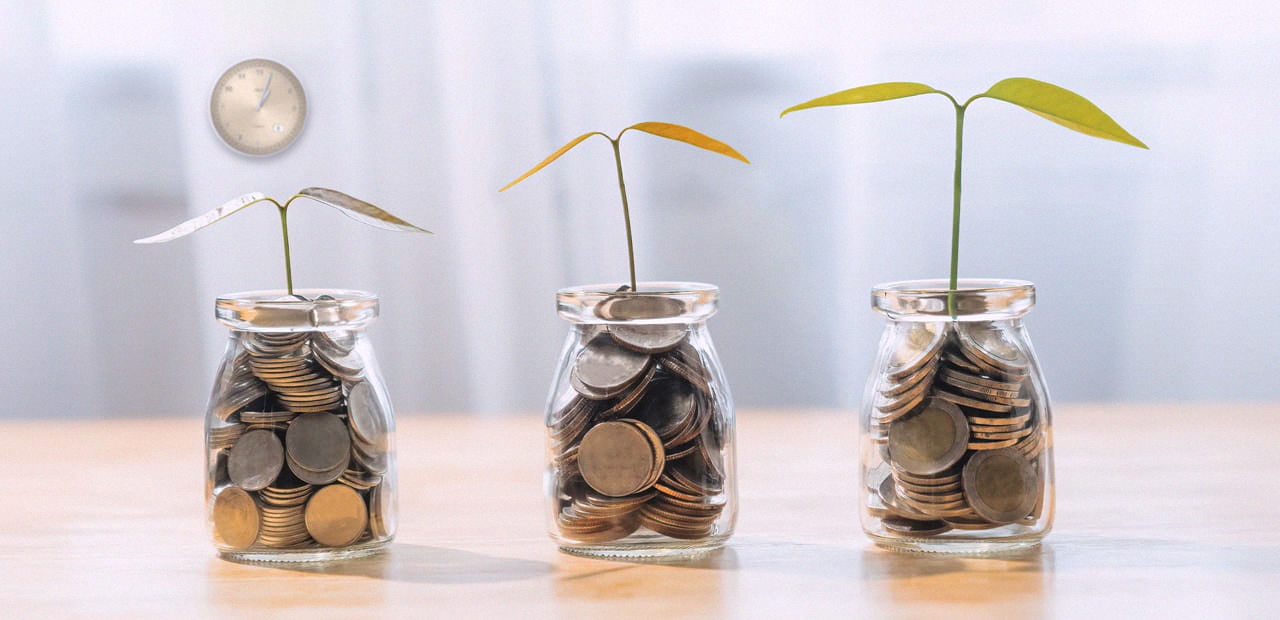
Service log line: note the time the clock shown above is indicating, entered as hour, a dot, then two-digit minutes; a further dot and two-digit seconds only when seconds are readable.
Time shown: 1.03
